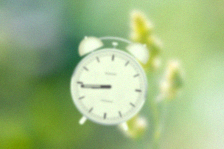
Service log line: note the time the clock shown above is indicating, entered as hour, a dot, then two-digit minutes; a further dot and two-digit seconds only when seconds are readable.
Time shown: 8.44
